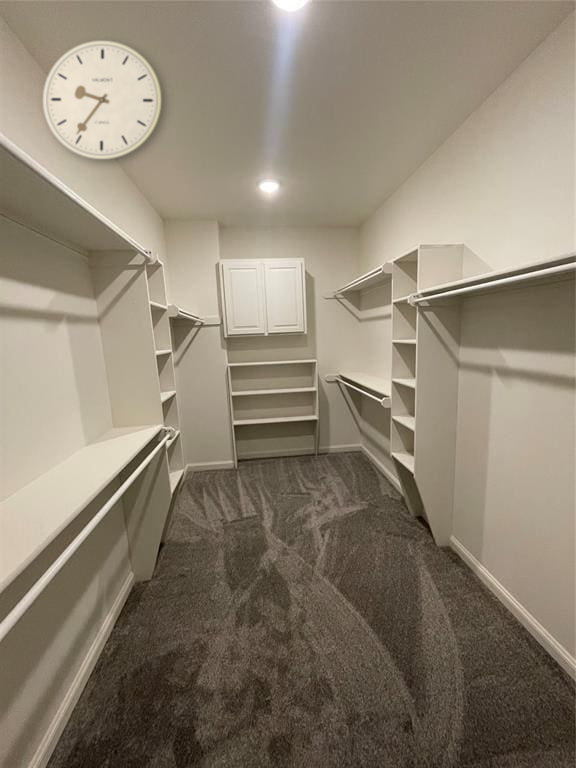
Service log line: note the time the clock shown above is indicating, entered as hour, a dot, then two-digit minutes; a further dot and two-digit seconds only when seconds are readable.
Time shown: 9.36
